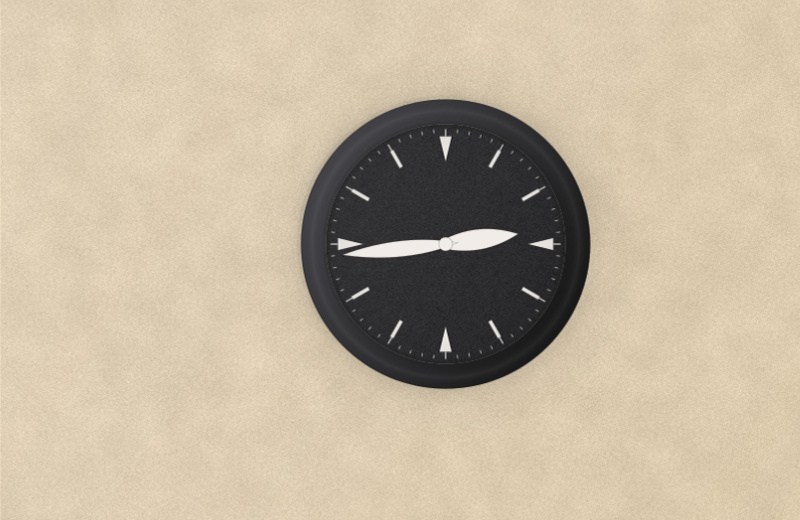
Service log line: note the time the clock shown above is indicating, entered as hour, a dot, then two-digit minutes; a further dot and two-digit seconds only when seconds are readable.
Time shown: 2.44
